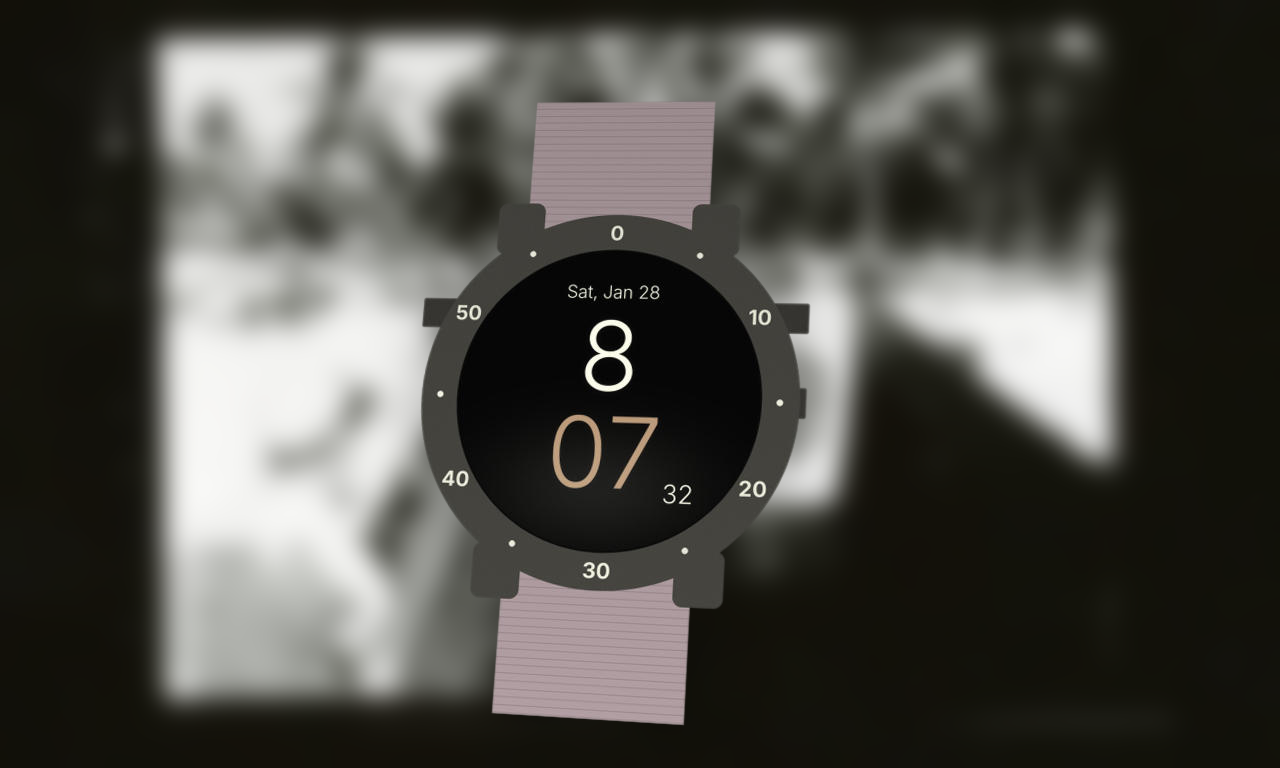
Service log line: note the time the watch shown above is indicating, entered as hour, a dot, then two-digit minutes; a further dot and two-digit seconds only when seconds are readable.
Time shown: 8.07.32
